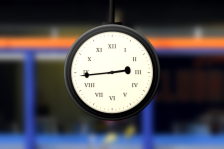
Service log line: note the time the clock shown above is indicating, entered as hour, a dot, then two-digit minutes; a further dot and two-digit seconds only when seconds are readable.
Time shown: 2.44
